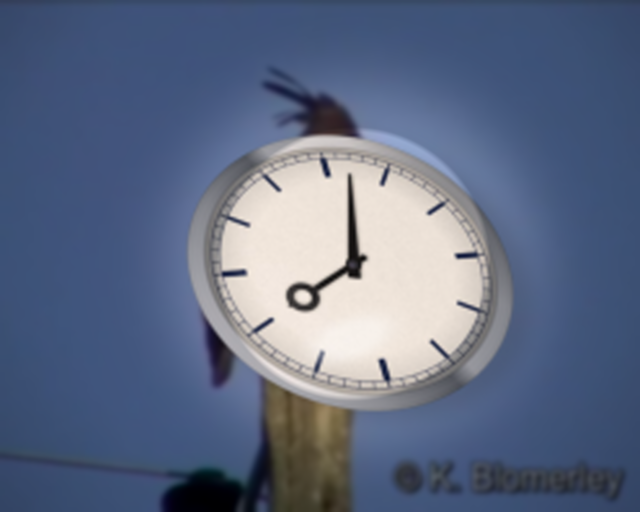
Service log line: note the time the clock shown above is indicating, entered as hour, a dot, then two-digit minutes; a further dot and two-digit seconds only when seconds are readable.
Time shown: 8.02
